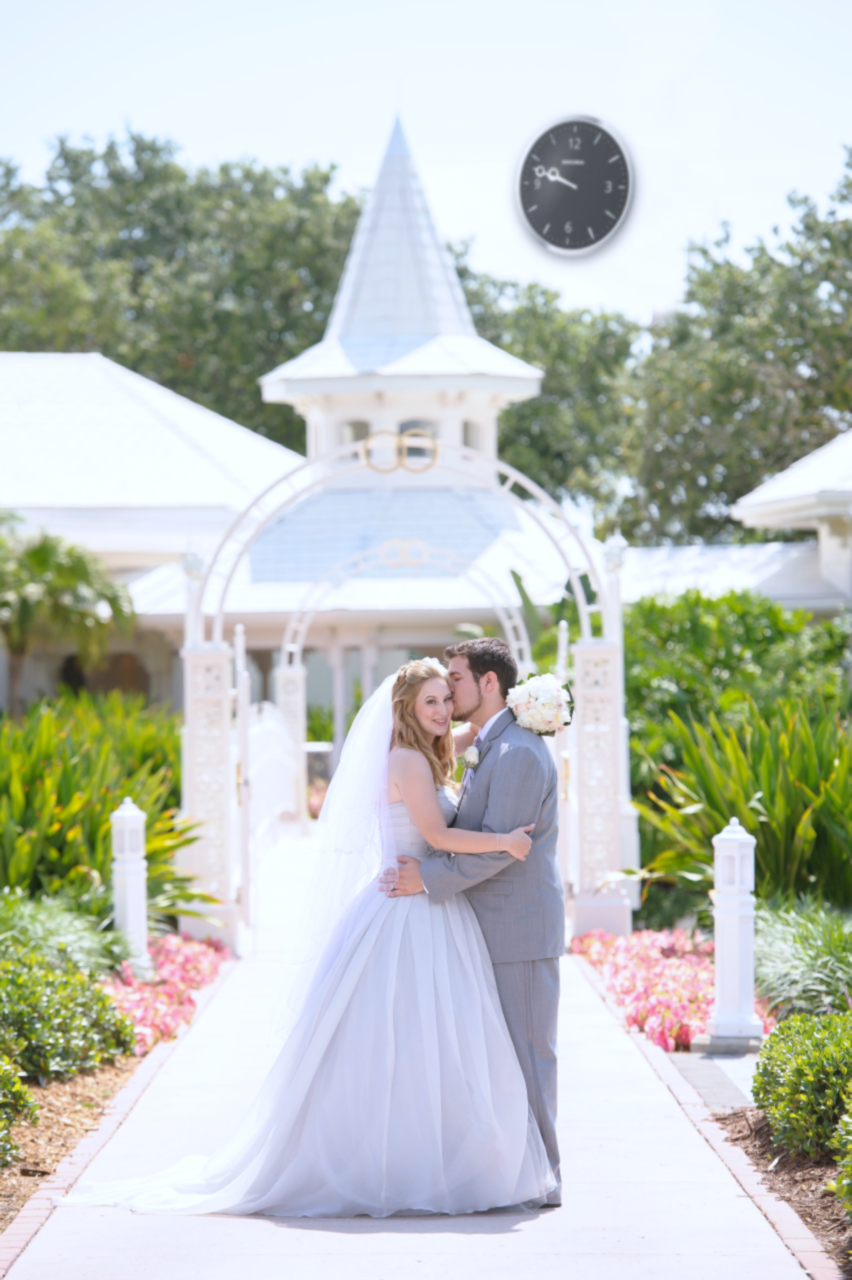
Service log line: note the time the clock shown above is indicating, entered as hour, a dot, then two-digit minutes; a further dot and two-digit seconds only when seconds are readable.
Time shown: 9.48
